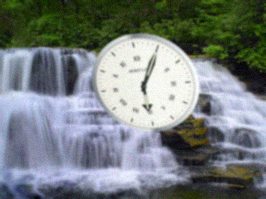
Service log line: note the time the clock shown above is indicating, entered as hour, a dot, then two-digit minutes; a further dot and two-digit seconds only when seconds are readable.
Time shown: 6.05
